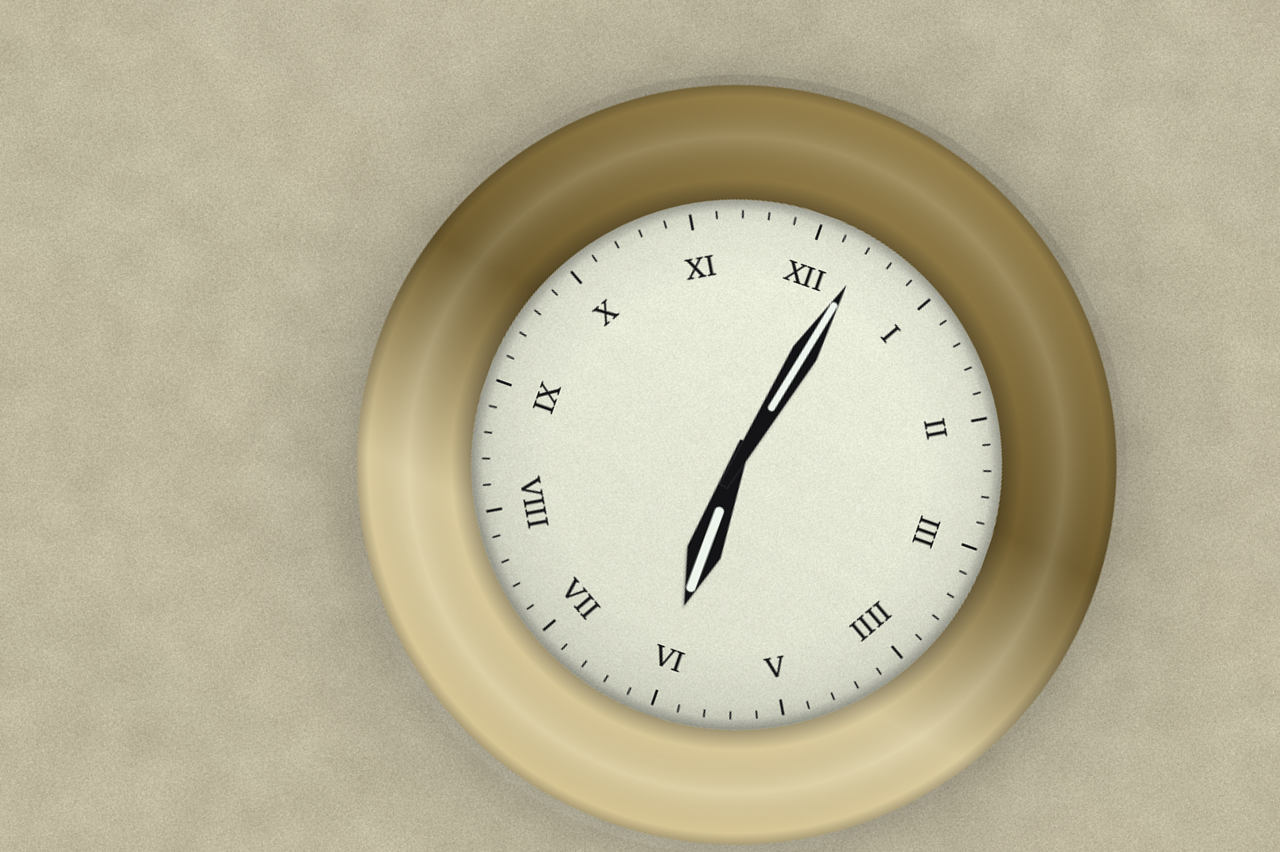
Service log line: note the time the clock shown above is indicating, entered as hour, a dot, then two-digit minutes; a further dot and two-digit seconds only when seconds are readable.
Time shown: 6.02
